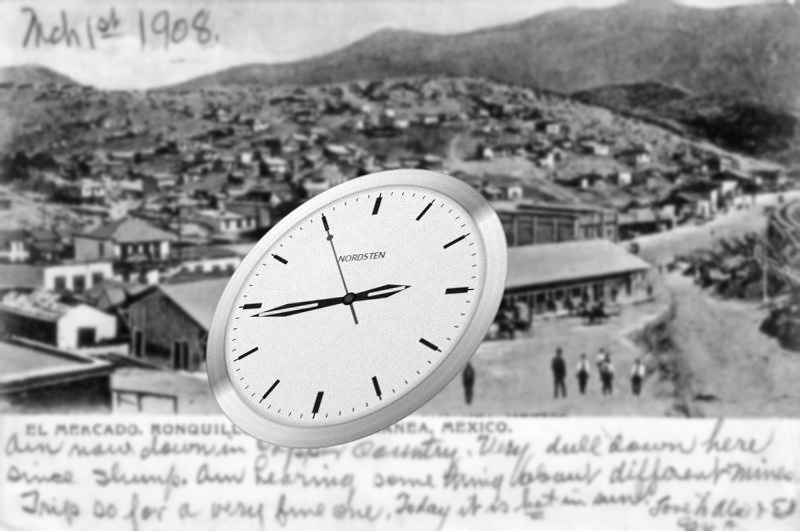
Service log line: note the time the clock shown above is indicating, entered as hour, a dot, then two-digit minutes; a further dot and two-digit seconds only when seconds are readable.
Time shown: 2.43.55
